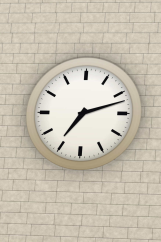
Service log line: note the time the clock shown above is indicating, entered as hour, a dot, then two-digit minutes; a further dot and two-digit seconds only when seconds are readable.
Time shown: 7.12
